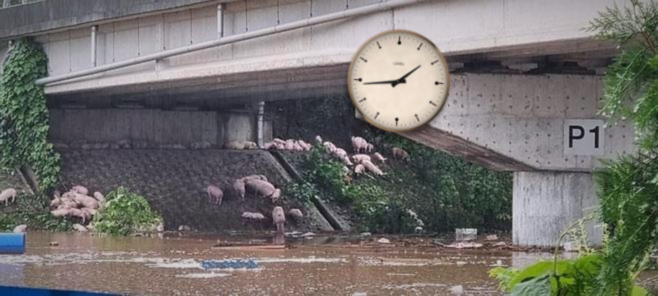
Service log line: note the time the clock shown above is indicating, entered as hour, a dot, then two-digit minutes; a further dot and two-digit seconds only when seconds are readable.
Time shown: 1.44
